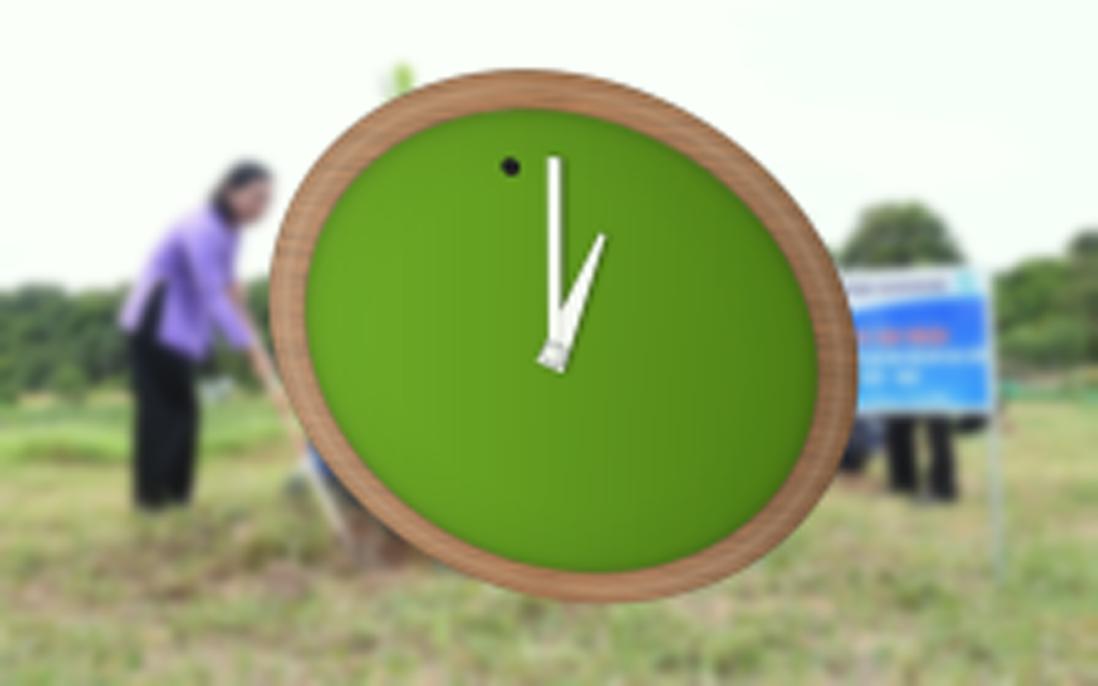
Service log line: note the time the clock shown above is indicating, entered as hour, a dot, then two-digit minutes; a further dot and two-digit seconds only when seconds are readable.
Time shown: 1.02
